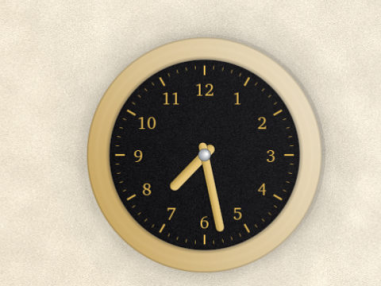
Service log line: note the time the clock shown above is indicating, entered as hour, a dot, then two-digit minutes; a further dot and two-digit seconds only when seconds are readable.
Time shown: 7.28
